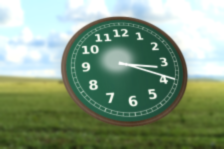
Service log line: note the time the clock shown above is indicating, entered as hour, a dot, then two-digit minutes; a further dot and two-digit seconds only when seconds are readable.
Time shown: 3.19
